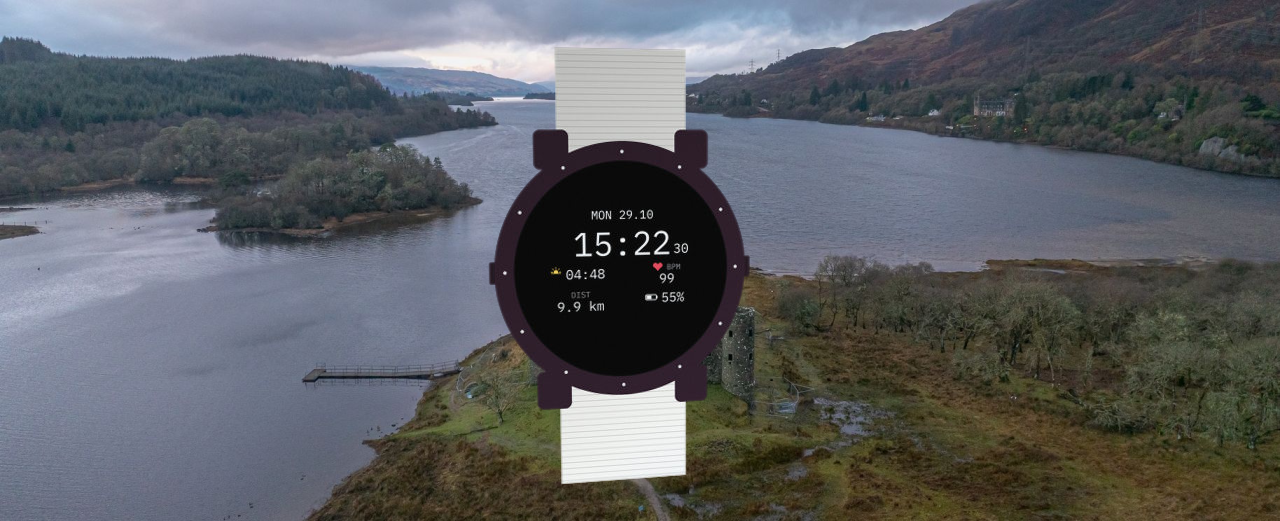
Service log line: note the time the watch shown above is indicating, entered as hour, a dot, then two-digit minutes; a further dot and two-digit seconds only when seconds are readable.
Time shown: 15.22.30
